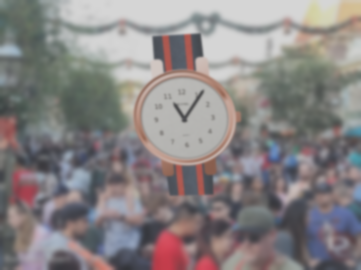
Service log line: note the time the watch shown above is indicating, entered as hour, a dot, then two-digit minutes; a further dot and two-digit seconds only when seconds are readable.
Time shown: 11.06
